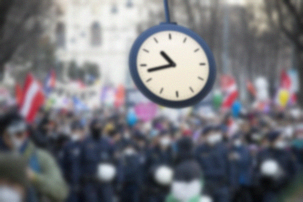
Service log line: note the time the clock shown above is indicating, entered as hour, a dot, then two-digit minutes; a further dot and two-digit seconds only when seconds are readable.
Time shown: 10.43
